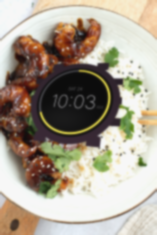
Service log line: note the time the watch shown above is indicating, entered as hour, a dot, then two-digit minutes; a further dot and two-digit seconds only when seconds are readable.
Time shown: 10.03
